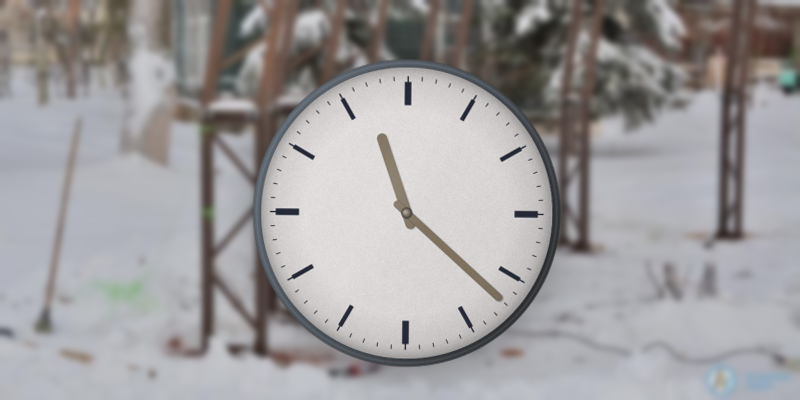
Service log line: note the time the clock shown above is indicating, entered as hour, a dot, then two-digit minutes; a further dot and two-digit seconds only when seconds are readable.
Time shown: 11.22
